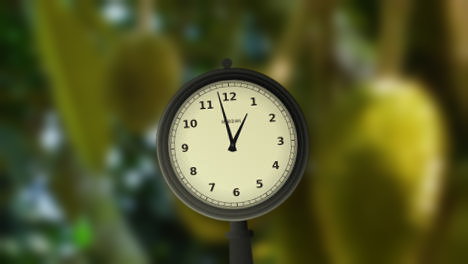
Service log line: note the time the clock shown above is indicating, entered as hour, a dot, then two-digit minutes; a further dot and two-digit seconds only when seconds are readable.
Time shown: 12.58
